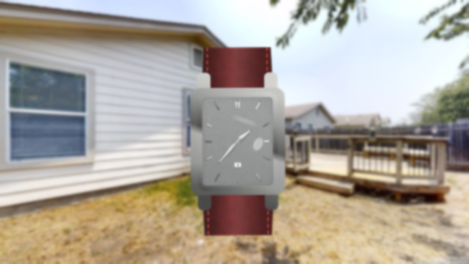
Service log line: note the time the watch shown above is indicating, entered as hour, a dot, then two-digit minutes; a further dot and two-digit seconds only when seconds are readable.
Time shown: 1.37
